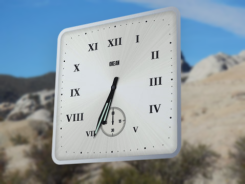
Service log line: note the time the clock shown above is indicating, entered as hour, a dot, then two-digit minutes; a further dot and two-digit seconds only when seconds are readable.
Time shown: 6.34
